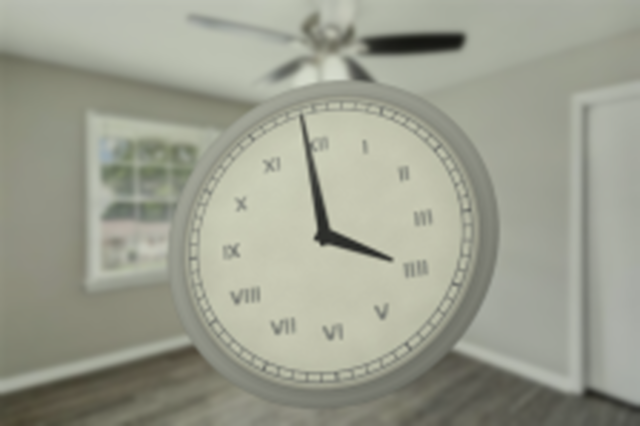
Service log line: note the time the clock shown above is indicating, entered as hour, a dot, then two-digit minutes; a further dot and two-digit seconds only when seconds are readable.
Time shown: 3.59
